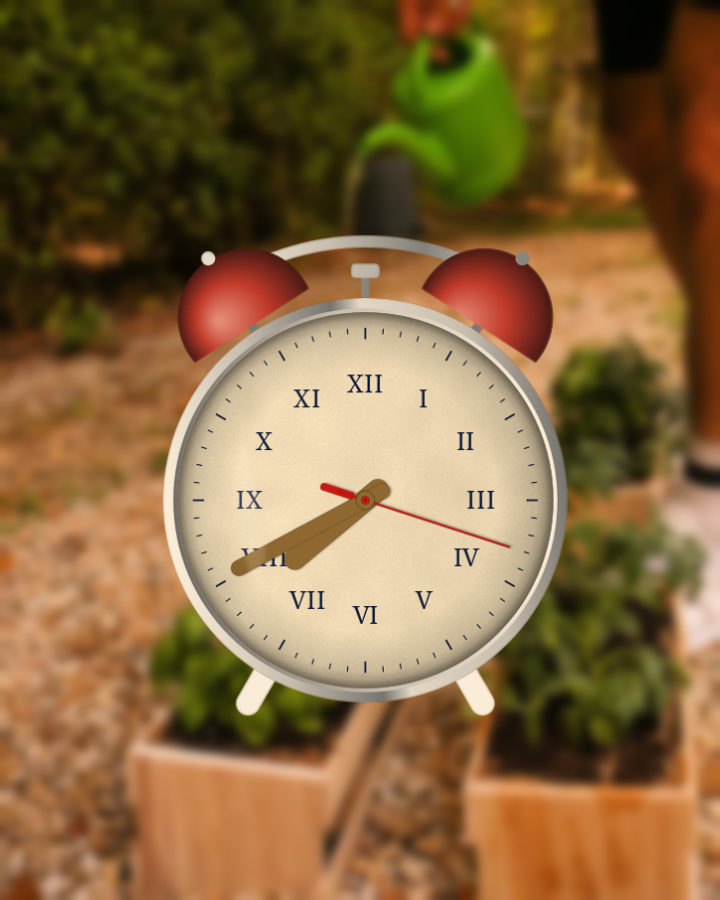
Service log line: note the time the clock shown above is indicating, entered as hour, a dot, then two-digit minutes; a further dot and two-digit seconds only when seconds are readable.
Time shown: 7.40.18
